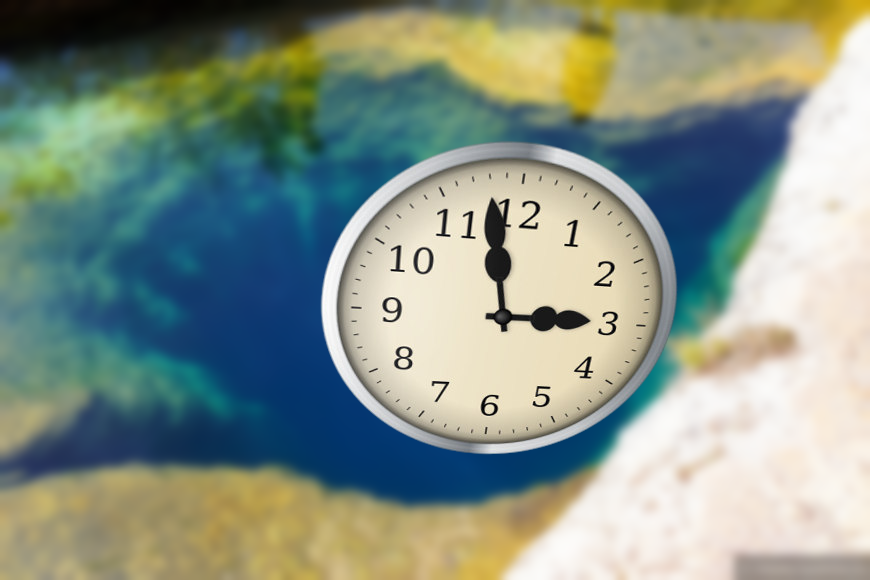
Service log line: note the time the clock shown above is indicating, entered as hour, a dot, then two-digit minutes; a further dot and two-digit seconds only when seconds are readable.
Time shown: 2.58
